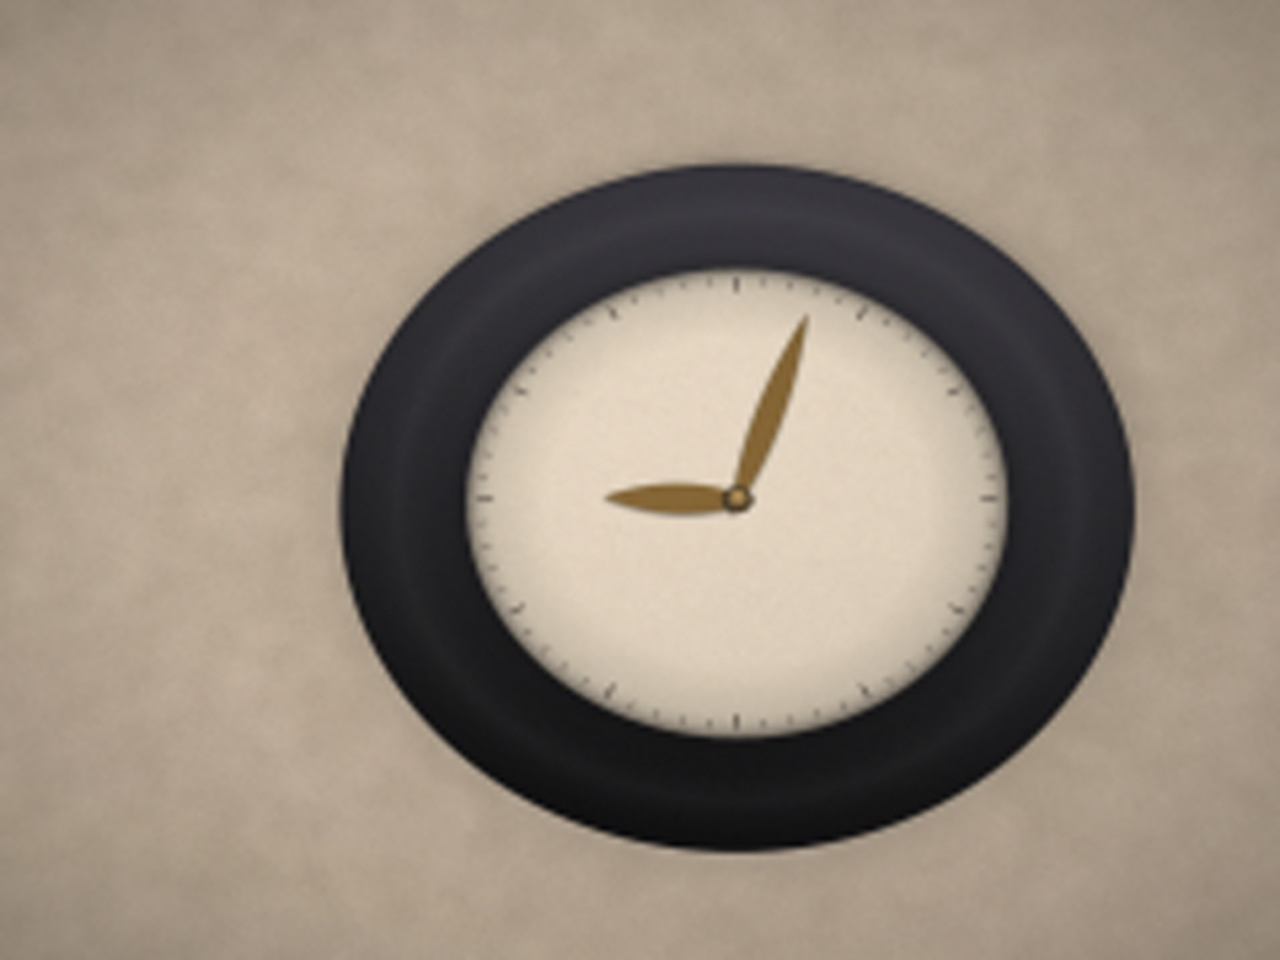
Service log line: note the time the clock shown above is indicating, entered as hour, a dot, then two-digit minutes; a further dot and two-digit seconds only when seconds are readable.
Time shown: 9.03
